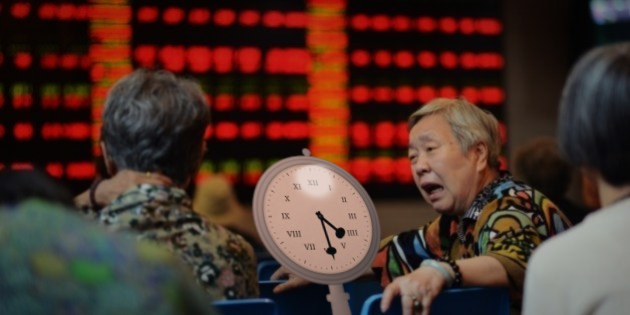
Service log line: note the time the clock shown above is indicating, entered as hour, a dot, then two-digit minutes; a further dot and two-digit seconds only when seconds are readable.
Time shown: 4.29
